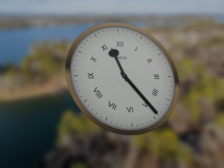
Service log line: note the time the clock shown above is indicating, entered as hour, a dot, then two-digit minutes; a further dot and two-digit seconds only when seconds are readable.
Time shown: 11.24
